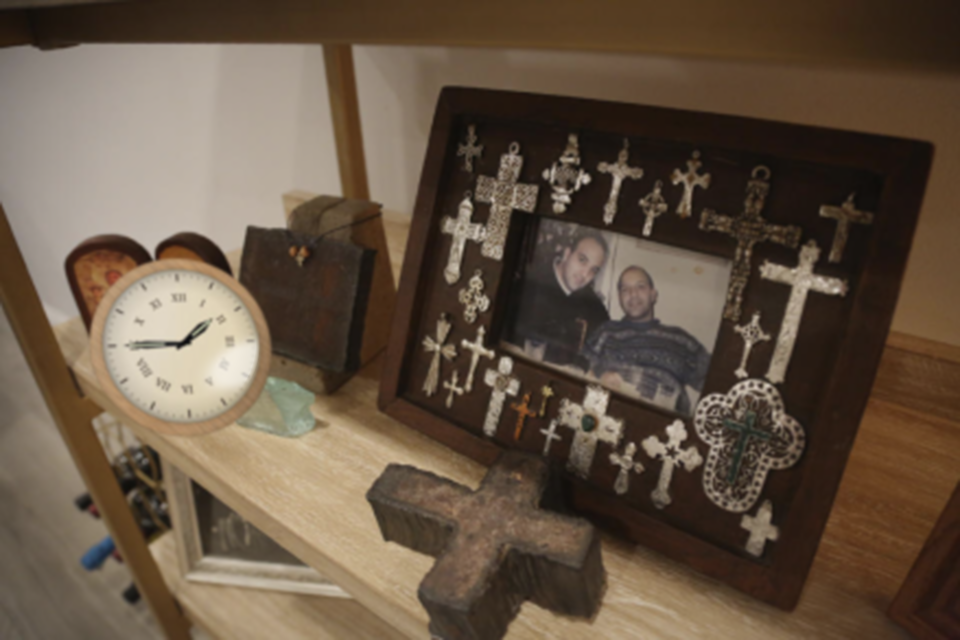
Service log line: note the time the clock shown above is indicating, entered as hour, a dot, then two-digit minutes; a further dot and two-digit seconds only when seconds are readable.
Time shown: 1.45
